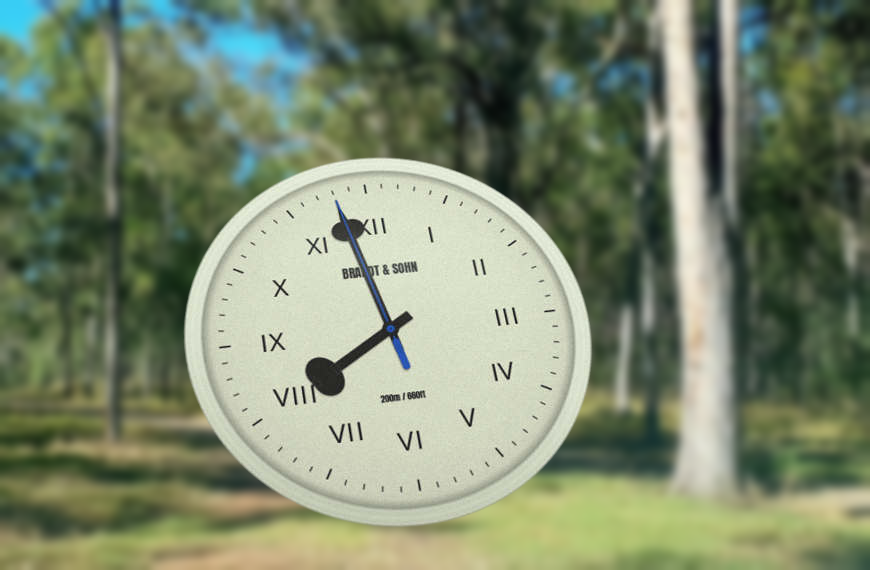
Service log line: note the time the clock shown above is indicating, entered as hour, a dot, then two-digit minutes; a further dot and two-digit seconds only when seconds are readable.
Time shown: 7.57.58
